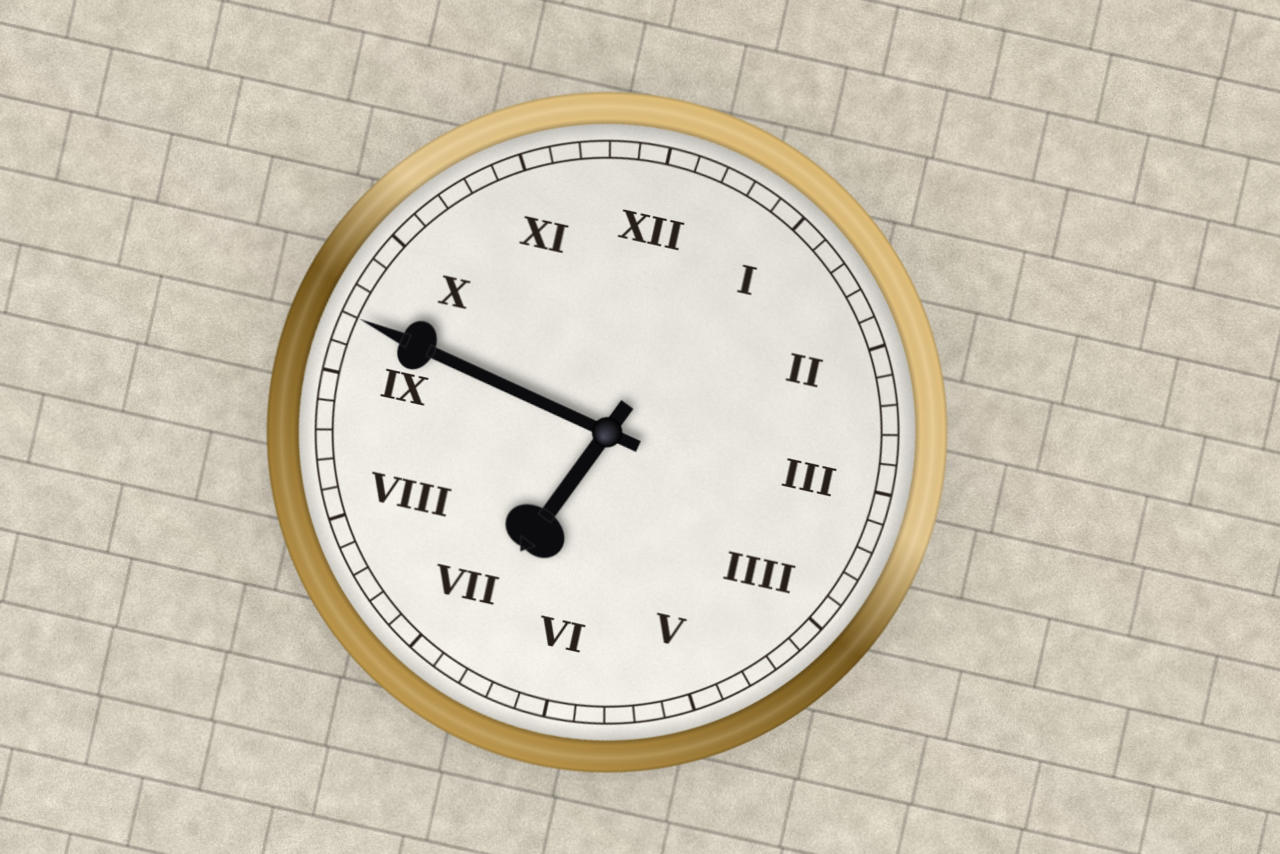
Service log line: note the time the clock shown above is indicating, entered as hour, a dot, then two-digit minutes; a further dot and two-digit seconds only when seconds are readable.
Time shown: 6.47
